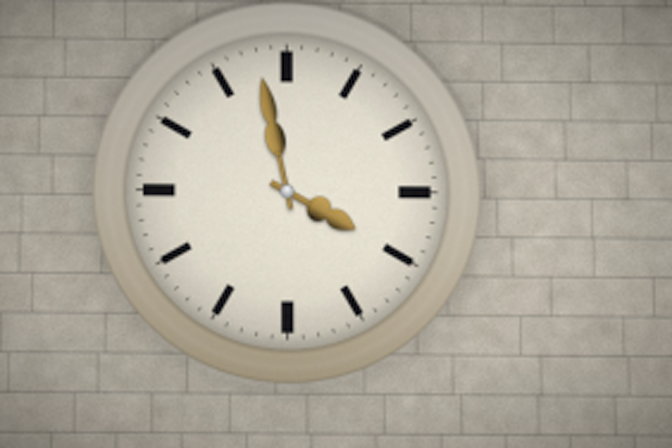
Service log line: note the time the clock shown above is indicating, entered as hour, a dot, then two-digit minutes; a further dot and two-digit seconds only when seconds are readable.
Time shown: 3.58
